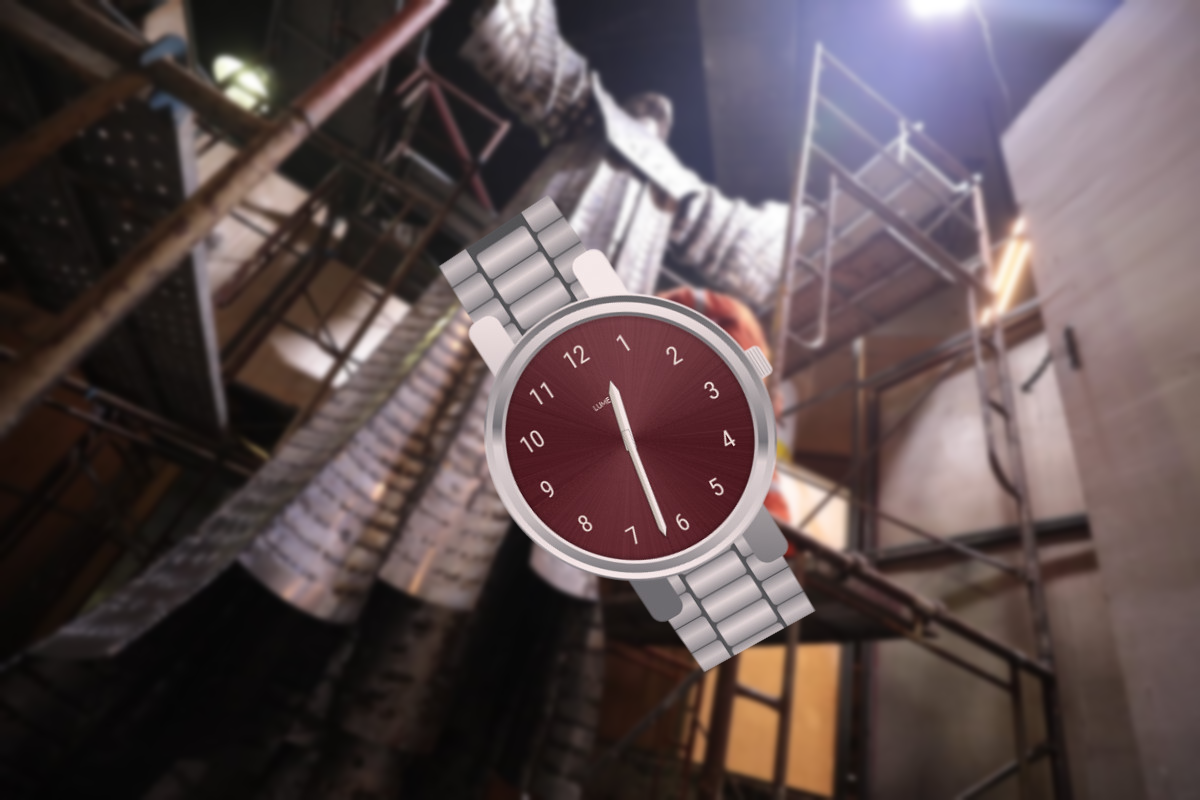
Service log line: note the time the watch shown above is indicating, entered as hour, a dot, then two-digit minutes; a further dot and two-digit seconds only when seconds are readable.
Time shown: 12.32
